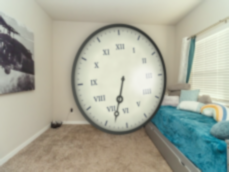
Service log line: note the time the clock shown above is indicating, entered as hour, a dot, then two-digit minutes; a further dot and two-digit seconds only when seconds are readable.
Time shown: 6.33
